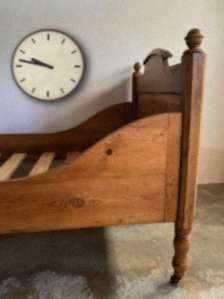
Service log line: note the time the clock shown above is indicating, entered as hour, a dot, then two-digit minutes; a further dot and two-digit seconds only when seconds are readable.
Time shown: 9.47
